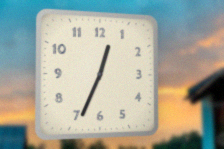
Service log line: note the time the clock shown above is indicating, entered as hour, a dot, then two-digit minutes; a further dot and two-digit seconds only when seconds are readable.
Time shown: 12.34
